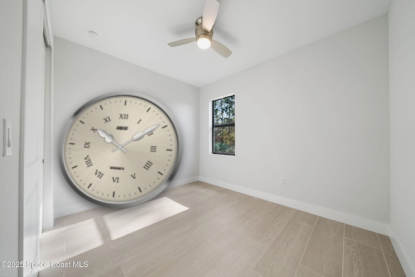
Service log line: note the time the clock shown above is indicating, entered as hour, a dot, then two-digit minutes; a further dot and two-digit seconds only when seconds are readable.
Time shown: 10.09
